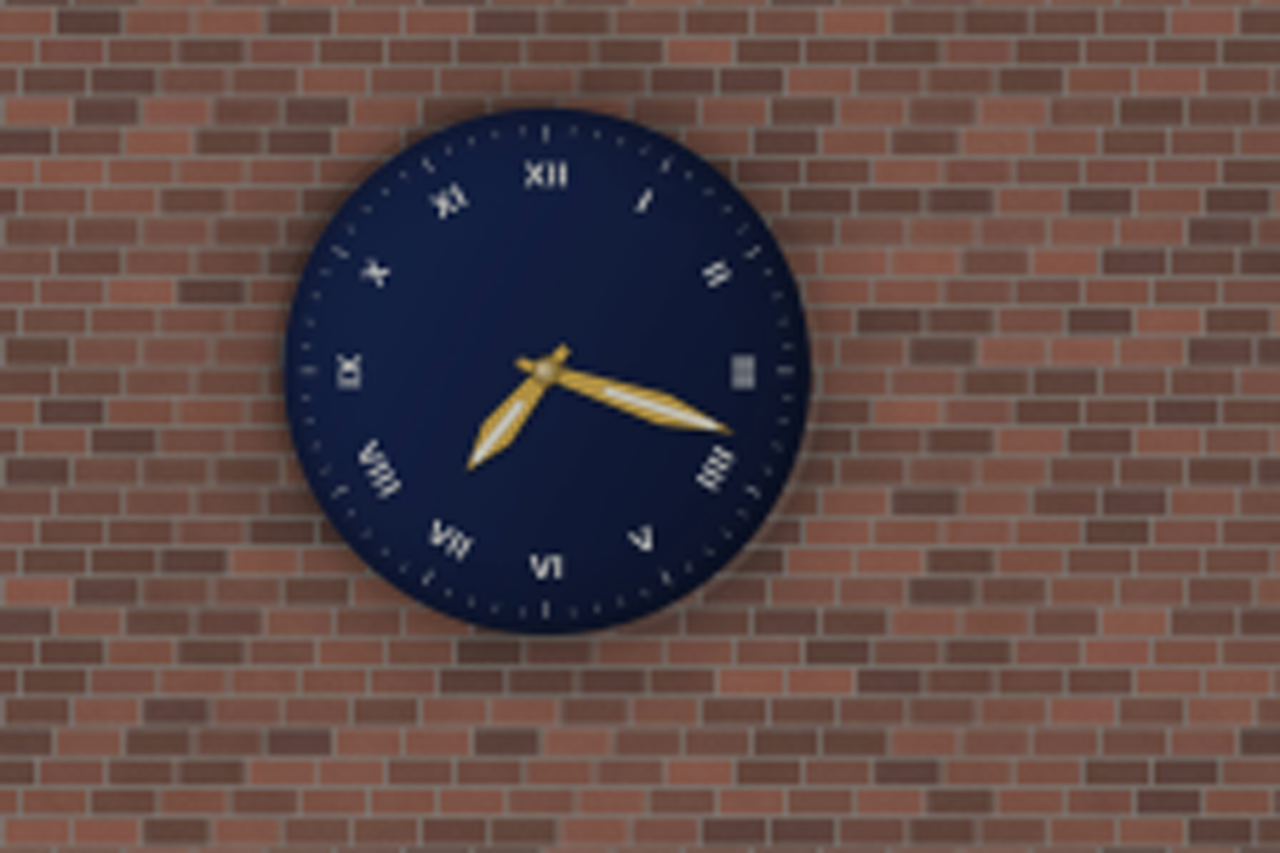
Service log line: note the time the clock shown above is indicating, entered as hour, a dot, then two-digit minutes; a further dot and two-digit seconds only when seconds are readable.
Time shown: 7.18
